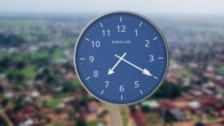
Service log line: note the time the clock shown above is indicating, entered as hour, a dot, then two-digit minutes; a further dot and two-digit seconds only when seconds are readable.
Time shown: 7.20
